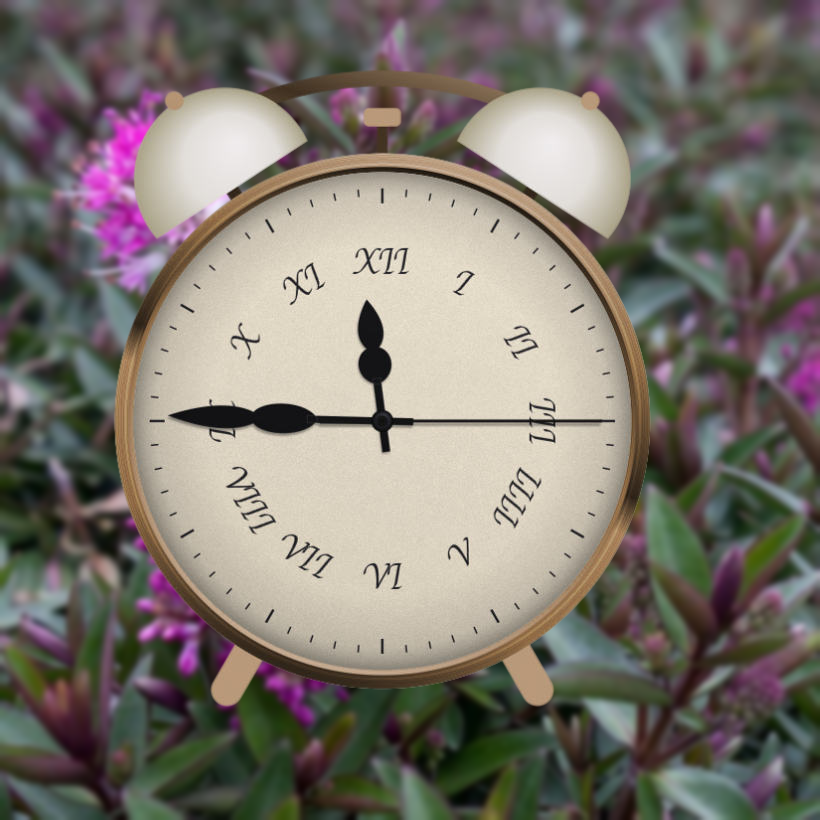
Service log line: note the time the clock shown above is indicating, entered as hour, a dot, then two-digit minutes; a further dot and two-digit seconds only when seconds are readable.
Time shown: 11.45.15
